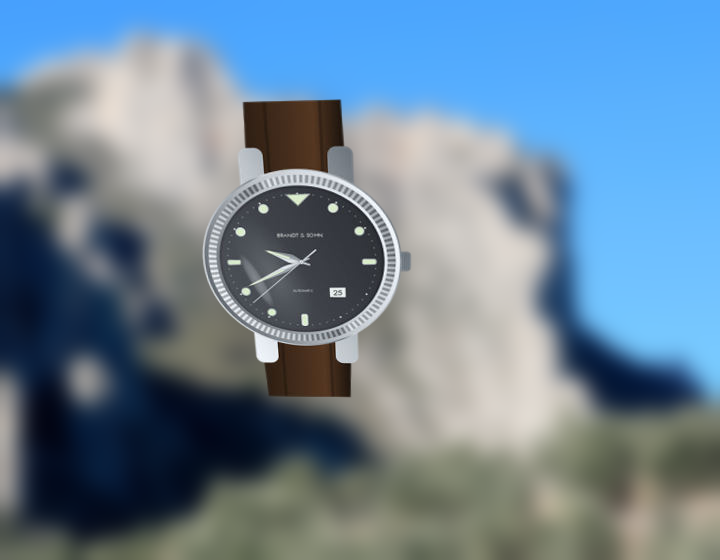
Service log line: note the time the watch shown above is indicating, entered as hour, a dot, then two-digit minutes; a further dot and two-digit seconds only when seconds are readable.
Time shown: 9.40.38
